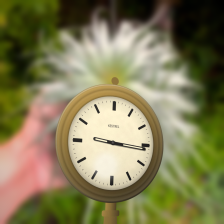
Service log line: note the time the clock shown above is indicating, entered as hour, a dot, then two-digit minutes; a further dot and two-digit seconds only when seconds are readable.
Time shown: 9.16
